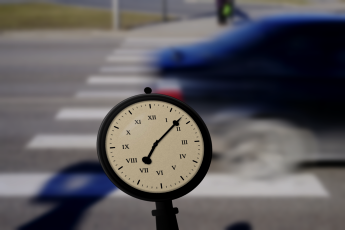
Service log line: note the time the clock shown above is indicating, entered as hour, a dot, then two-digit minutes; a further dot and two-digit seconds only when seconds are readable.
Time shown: 7.08
